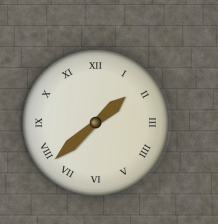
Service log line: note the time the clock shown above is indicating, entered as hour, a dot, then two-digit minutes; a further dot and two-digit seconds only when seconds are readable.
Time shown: 1.38
